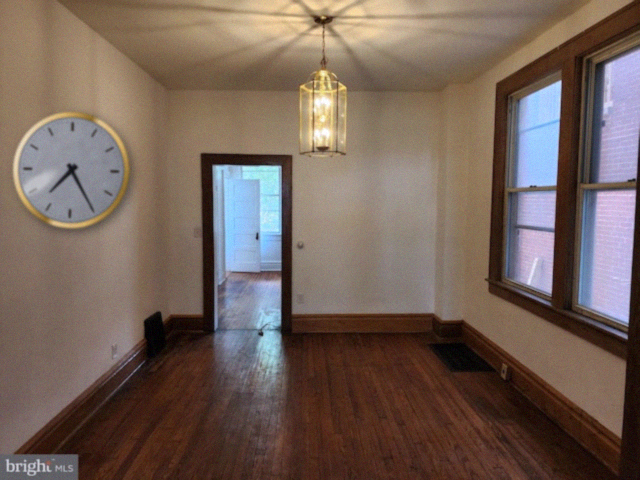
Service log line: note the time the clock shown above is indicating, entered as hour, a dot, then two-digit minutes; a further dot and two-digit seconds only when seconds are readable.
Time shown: 7.25
